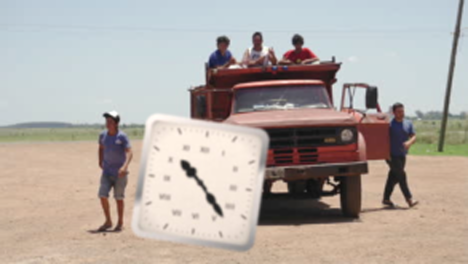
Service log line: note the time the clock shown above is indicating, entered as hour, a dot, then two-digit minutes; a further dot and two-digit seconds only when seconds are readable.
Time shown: 10.23
